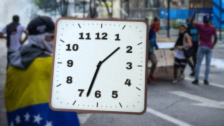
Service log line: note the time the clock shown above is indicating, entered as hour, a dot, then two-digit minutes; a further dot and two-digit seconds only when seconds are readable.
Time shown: 1.33
